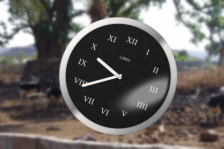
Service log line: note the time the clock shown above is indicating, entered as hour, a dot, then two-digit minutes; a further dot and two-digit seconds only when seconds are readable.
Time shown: 9.39
